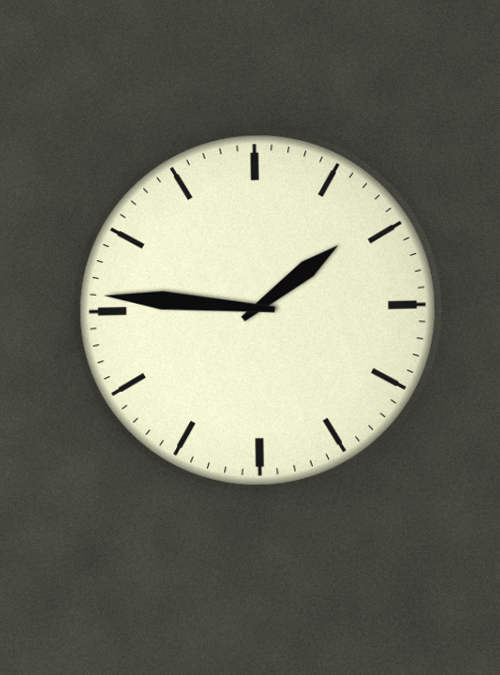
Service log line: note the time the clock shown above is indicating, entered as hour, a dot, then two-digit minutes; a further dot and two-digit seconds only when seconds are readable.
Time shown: 1.46
